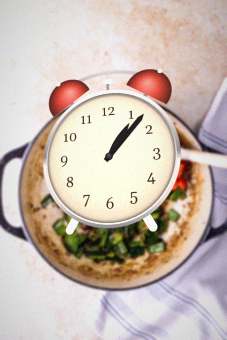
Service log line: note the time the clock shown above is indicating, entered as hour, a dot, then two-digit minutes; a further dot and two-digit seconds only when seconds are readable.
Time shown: 1.07
